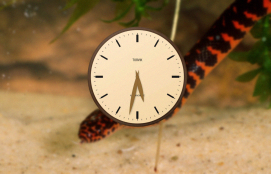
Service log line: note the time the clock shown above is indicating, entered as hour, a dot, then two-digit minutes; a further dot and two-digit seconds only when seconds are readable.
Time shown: 5.32
